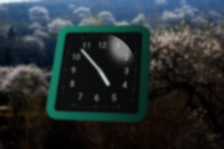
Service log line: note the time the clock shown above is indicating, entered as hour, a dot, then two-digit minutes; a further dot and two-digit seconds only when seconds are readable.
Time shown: 4.53
